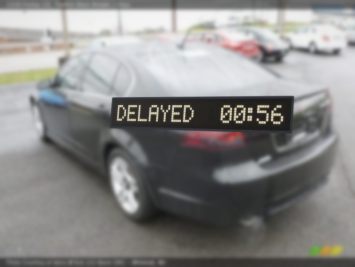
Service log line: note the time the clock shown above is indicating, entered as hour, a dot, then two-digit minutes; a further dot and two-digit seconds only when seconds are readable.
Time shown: 0.56
